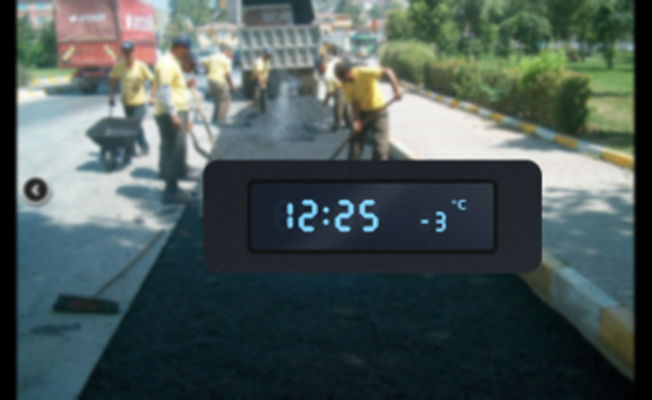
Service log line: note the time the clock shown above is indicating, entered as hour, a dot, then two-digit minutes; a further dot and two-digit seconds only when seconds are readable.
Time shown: 12.25
